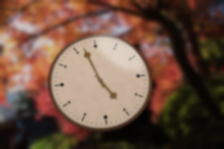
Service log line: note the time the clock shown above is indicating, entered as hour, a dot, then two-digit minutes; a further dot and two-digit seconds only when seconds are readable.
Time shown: 4.57
